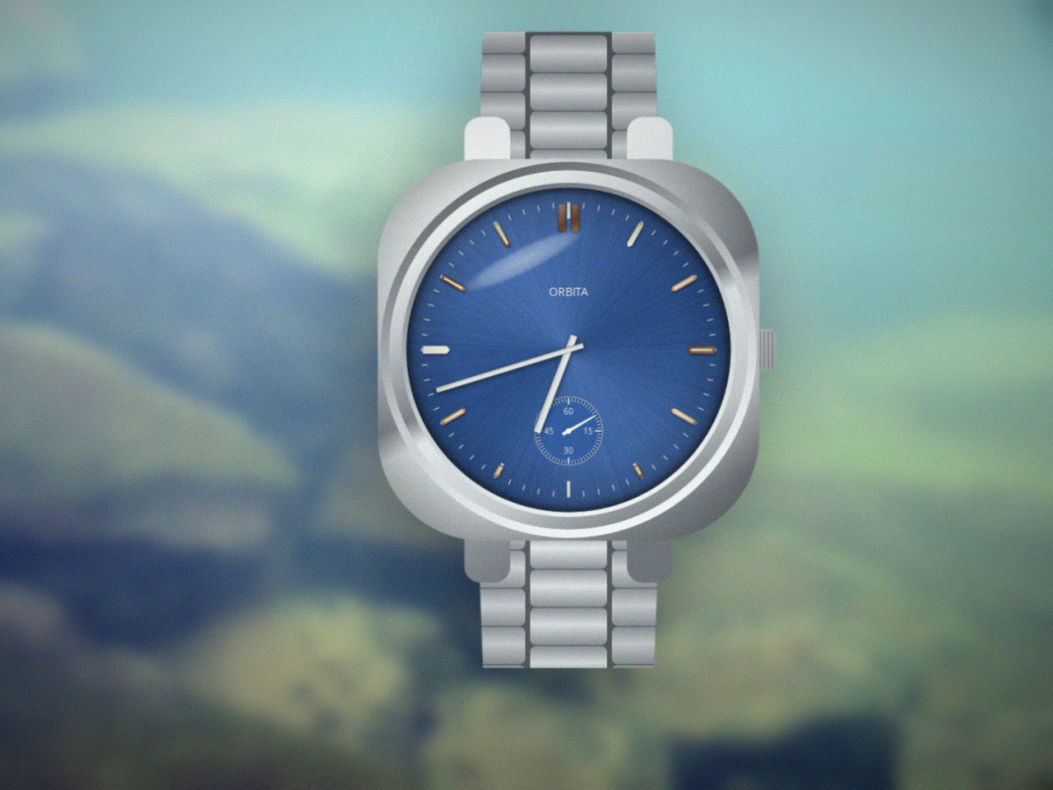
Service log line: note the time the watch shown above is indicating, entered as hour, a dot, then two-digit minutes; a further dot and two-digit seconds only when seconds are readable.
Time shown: 6.42.10
